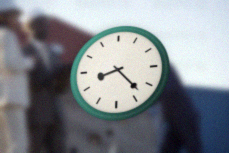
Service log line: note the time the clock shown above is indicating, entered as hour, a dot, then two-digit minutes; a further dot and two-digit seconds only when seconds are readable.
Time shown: 8.23
